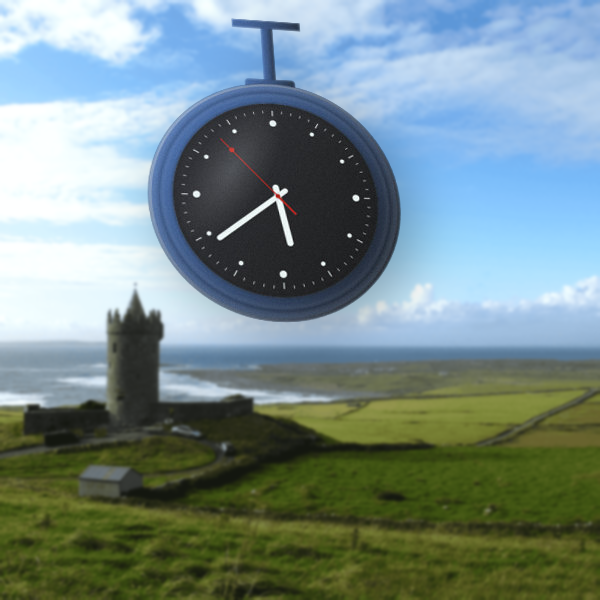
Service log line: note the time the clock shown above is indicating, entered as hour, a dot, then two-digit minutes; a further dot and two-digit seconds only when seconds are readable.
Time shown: 5.38.53
